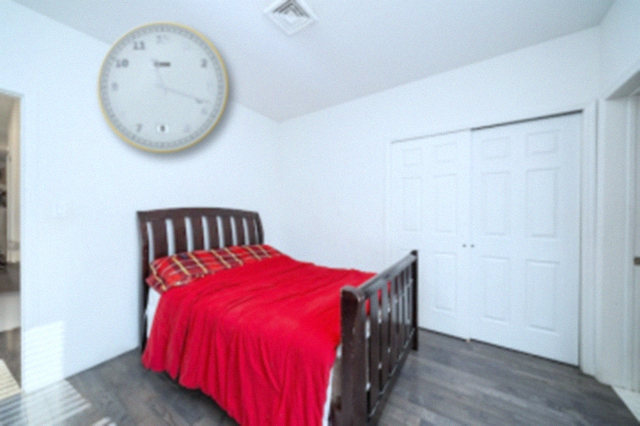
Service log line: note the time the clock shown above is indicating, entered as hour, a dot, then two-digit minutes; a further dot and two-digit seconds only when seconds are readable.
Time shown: 11.18
